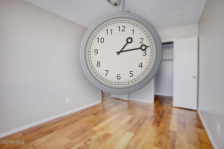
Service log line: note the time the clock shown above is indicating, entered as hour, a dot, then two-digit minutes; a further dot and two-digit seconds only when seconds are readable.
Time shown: 1.13
